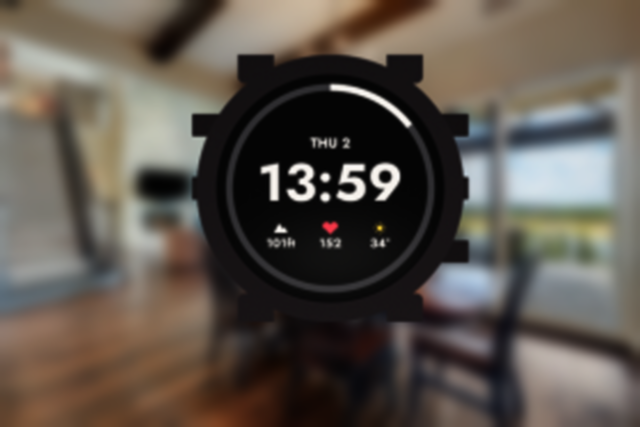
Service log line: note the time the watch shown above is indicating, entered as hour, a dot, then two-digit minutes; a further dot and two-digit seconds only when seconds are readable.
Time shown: 13.59
